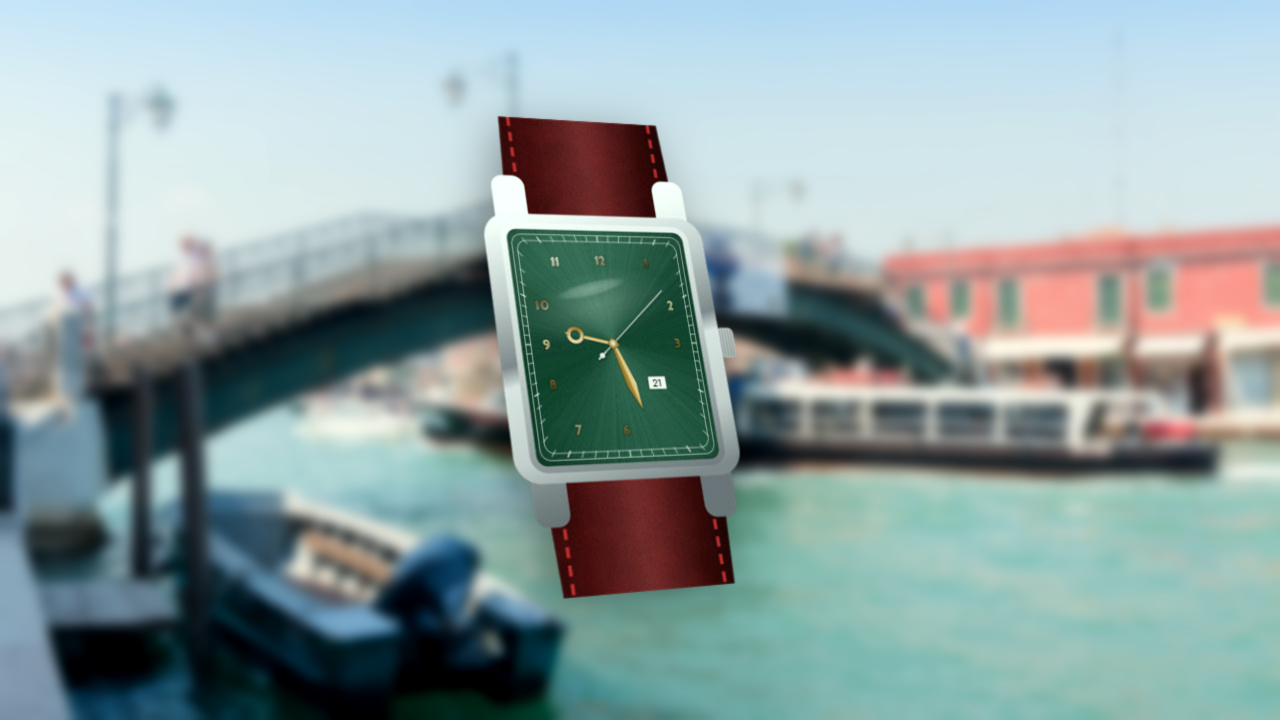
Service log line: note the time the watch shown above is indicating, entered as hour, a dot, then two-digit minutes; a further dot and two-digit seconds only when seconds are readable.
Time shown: 9.27.08
